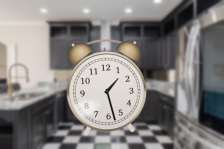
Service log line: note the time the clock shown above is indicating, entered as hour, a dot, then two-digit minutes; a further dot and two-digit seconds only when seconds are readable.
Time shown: 1.28
